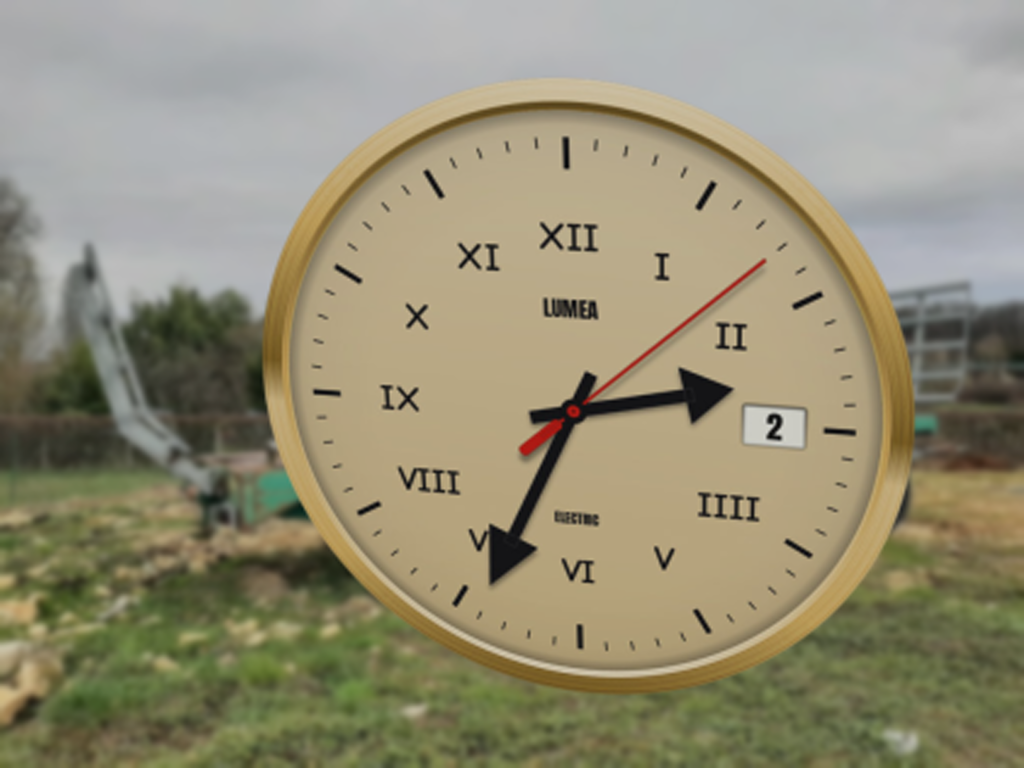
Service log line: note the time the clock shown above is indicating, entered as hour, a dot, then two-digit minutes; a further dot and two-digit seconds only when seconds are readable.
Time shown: 2.34.08
